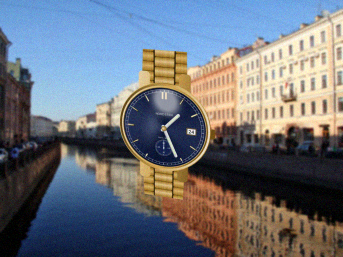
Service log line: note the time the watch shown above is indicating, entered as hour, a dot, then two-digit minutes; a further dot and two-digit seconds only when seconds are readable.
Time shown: 1.26
